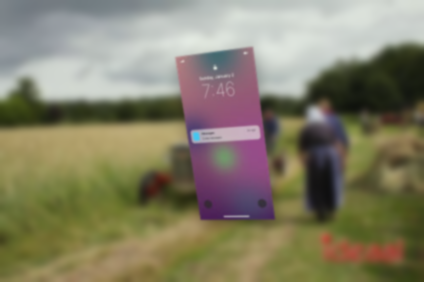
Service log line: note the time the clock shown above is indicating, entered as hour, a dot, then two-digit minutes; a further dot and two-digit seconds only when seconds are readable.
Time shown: 7.46
